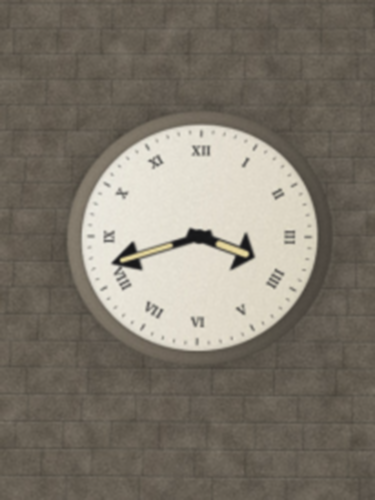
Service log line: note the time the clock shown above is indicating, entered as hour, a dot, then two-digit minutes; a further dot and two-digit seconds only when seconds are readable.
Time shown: 3.42
